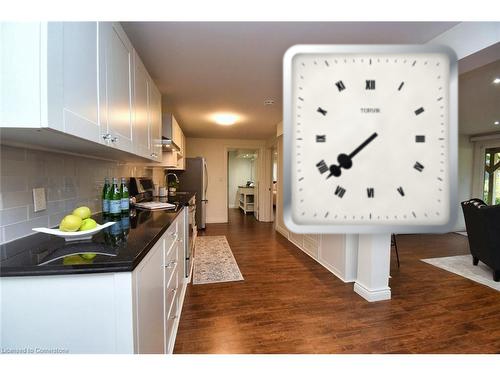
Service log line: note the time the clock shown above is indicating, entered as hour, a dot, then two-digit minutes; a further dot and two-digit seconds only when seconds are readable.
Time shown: 7.38
